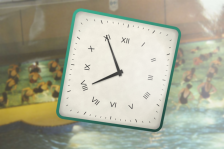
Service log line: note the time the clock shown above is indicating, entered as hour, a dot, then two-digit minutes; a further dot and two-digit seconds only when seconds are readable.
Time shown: 7.55
